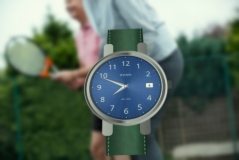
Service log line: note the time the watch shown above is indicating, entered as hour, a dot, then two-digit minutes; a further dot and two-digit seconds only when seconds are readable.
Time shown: 7.49
